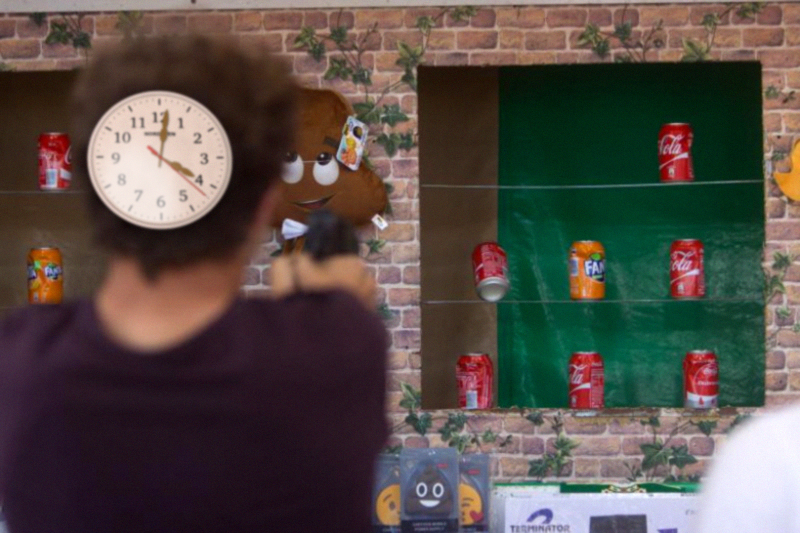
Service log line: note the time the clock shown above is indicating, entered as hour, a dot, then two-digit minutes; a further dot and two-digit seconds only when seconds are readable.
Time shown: 4.01.22
